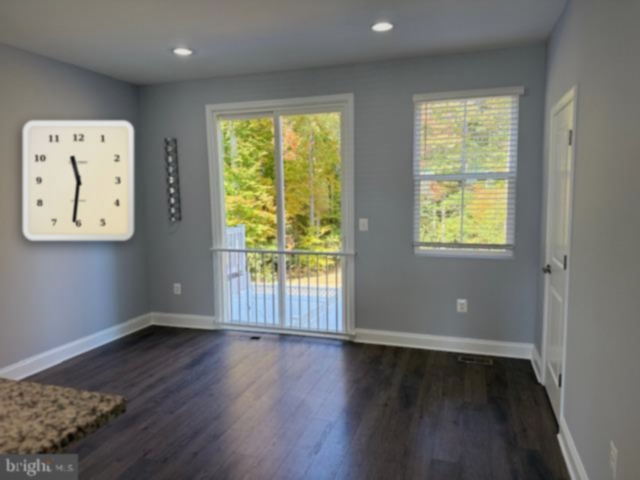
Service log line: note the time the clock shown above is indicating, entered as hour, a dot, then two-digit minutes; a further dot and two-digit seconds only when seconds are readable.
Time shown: 11.31
